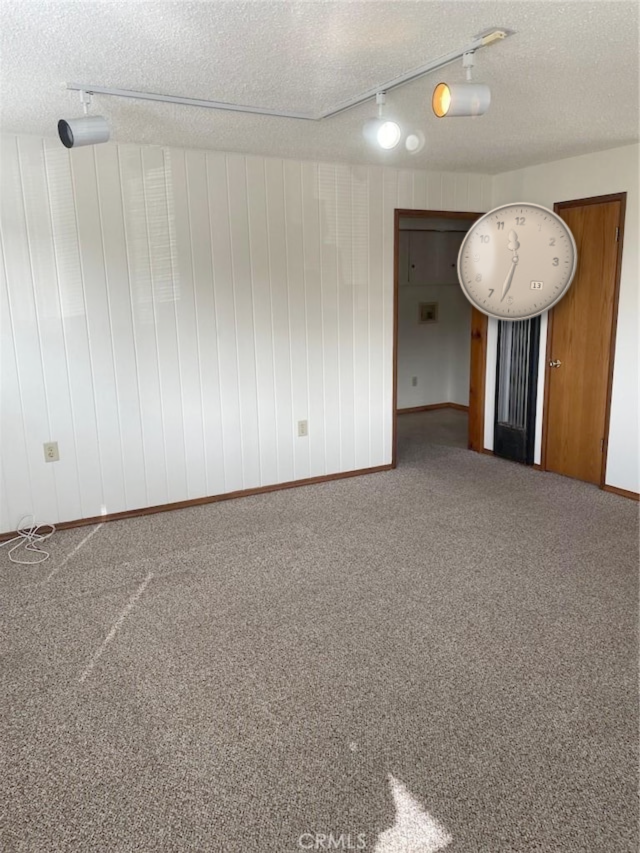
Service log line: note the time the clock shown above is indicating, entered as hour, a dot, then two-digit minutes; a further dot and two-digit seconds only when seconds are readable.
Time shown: 11.32
